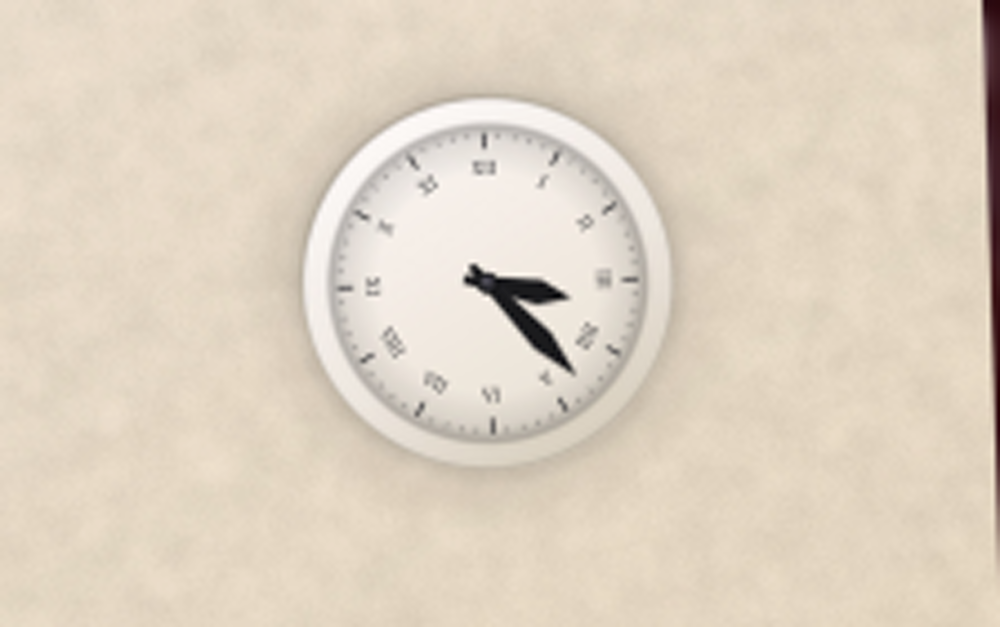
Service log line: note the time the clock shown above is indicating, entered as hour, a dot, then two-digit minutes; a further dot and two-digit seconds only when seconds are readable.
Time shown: 3.23
